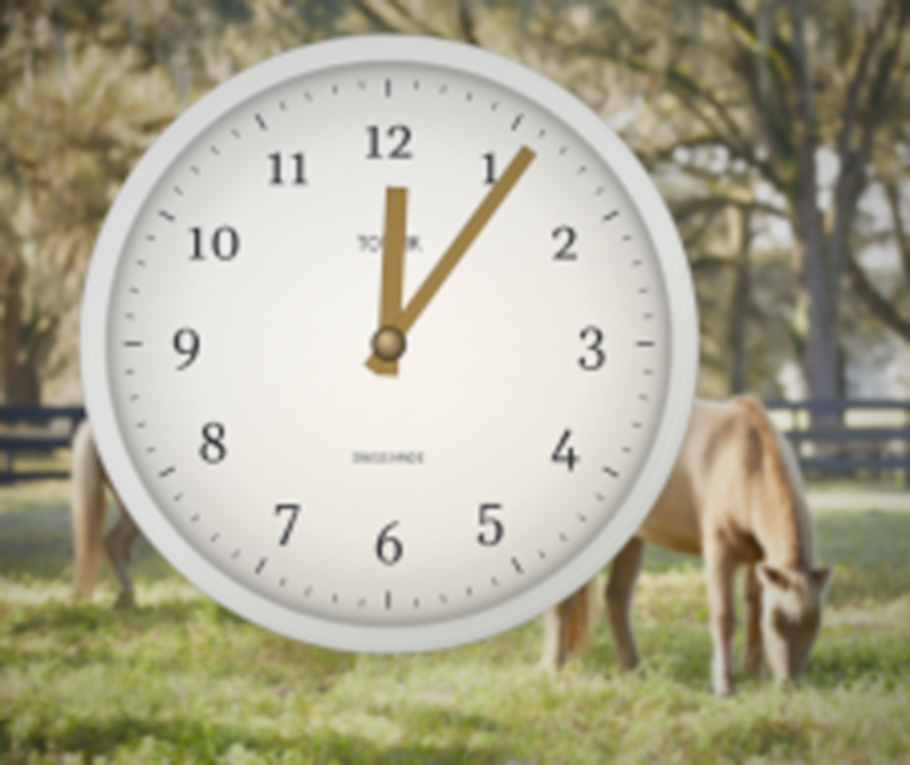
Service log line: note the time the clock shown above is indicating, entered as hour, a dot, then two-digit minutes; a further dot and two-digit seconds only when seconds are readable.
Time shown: 12.06
